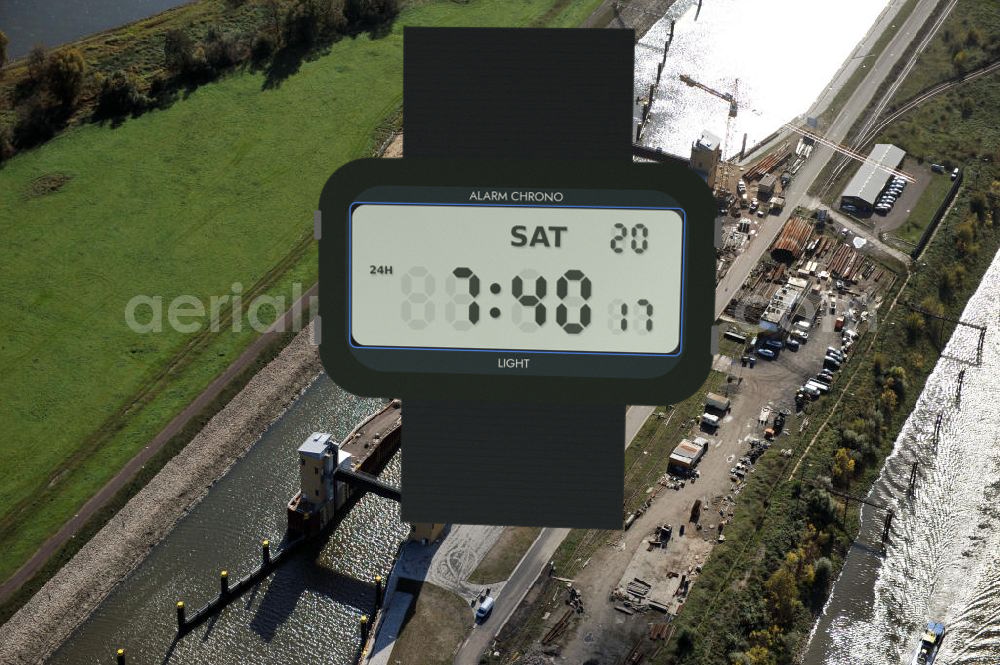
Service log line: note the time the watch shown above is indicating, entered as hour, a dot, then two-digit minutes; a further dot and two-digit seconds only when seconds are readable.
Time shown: 7.40.17
